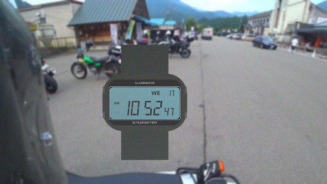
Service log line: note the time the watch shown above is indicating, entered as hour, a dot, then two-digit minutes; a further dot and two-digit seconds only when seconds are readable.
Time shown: 10.52.47
